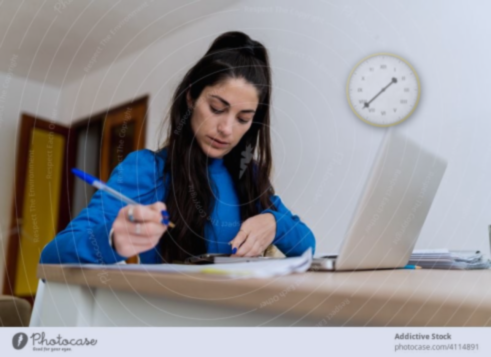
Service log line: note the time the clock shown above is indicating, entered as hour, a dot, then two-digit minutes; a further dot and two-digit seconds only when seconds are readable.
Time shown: 1.38
